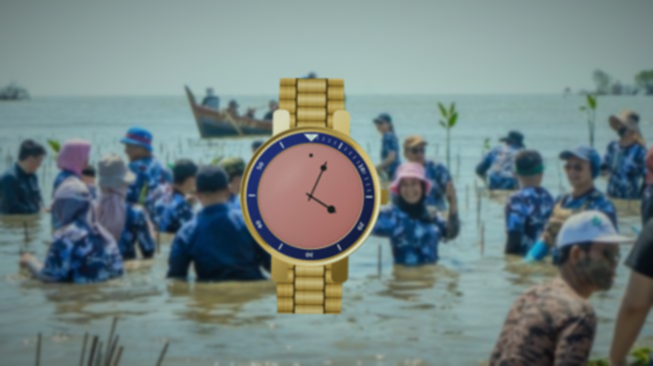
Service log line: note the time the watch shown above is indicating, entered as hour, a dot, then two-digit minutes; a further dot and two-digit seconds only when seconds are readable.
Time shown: 4.04
